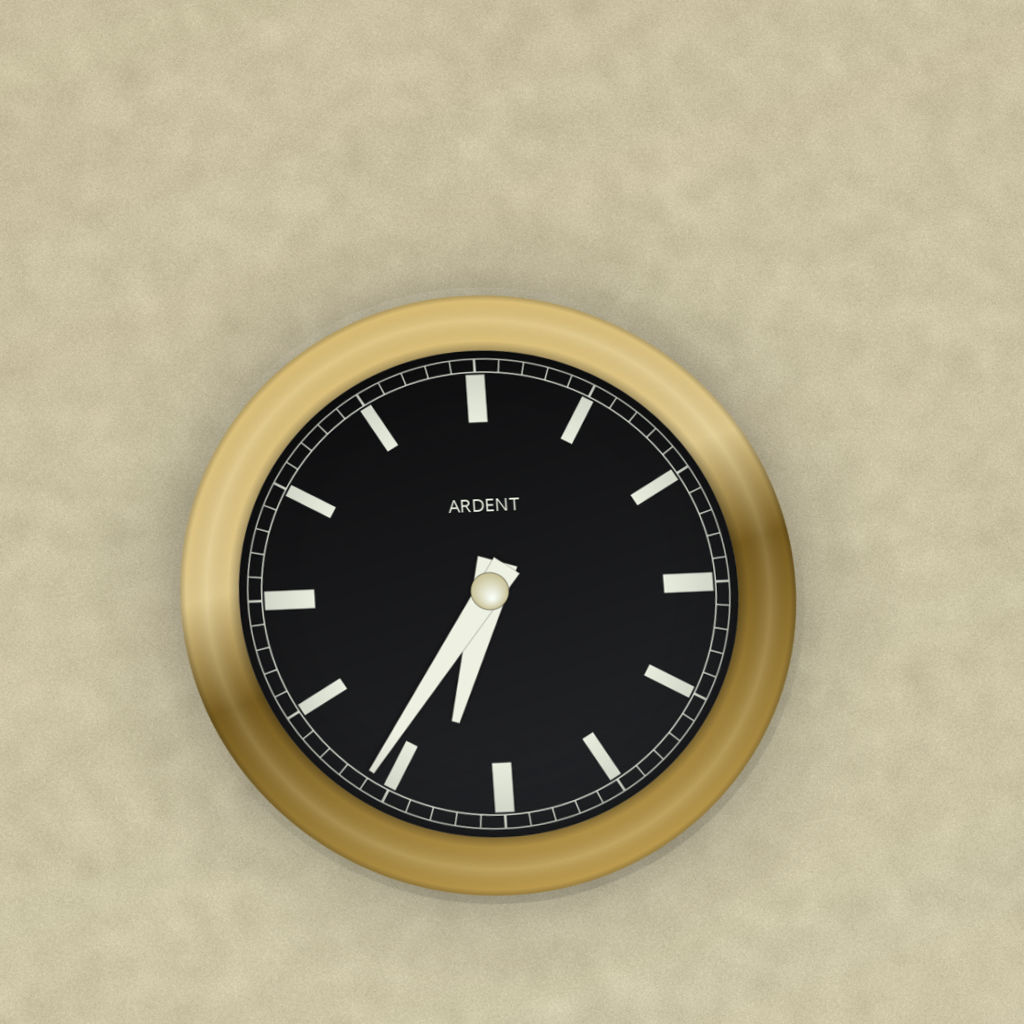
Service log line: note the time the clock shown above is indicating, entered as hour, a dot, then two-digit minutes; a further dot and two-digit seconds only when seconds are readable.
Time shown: 6.36
